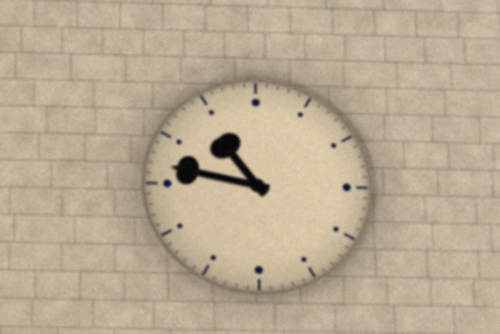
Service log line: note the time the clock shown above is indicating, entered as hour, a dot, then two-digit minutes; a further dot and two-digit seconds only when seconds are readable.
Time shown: 10.47
